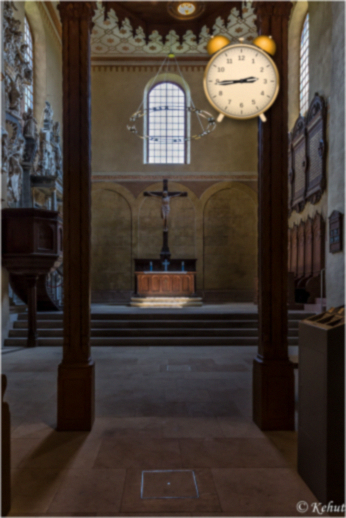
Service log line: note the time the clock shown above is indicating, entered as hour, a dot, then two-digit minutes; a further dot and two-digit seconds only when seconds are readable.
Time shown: 2.44
